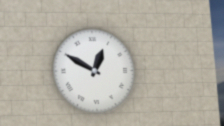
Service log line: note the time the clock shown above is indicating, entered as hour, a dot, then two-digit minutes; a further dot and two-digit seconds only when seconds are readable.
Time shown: 12.50
